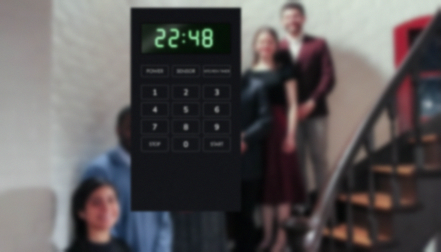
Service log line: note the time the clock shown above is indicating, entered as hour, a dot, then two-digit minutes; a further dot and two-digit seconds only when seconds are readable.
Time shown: 22.48
